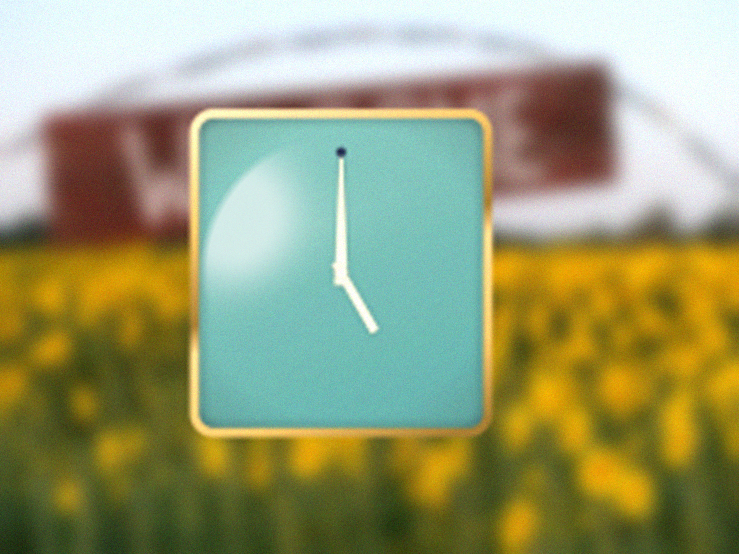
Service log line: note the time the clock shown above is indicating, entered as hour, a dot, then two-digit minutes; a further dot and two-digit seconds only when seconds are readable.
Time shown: 5.00
